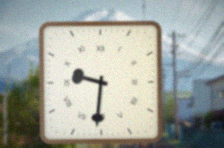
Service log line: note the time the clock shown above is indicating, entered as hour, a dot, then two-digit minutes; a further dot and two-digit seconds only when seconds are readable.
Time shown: 9.31
